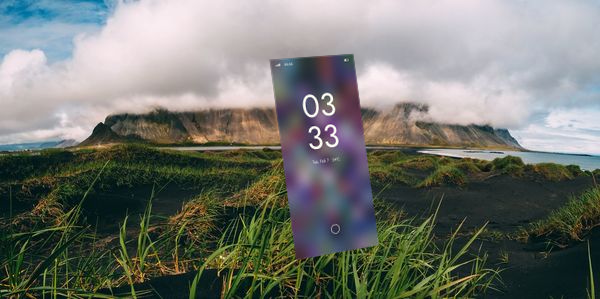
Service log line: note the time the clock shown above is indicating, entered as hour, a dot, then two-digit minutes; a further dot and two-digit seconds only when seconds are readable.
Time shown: 3.33
